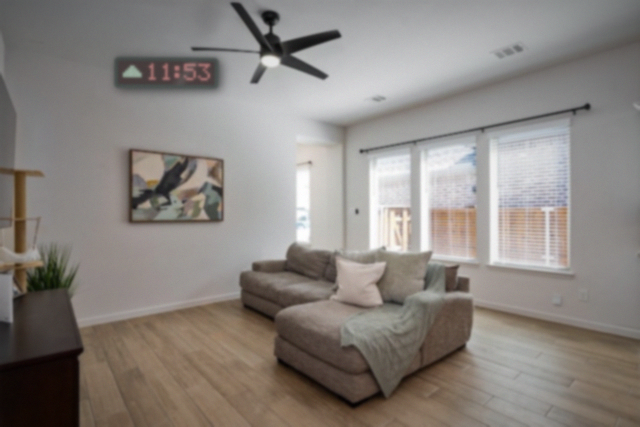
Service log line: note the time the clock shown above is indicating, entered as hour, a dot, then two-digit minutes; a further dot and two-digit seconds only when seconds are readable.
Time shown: 11.53
